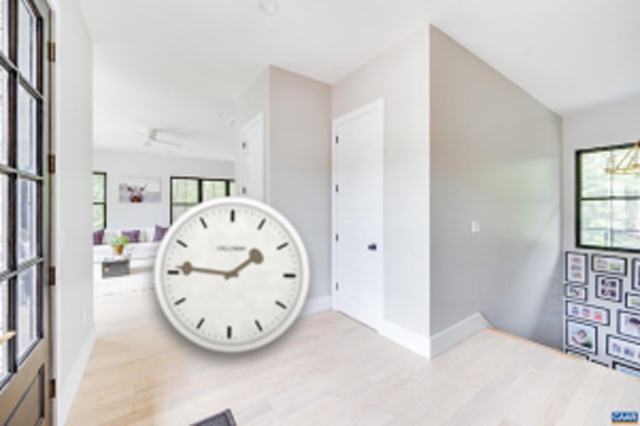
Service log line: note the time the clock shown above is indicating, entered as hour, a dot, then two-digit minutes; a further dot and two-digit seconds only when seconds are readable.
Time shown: 1.46
